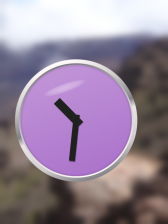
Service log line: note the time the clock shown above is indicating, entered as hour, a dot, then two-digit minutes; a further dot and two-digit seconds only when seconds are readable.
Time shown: 10.31
